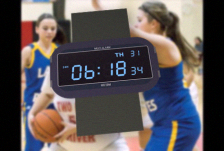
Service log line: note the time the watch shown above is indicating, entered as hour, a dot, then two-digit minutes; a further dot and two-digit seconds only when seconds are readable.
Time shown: 6.18.34
